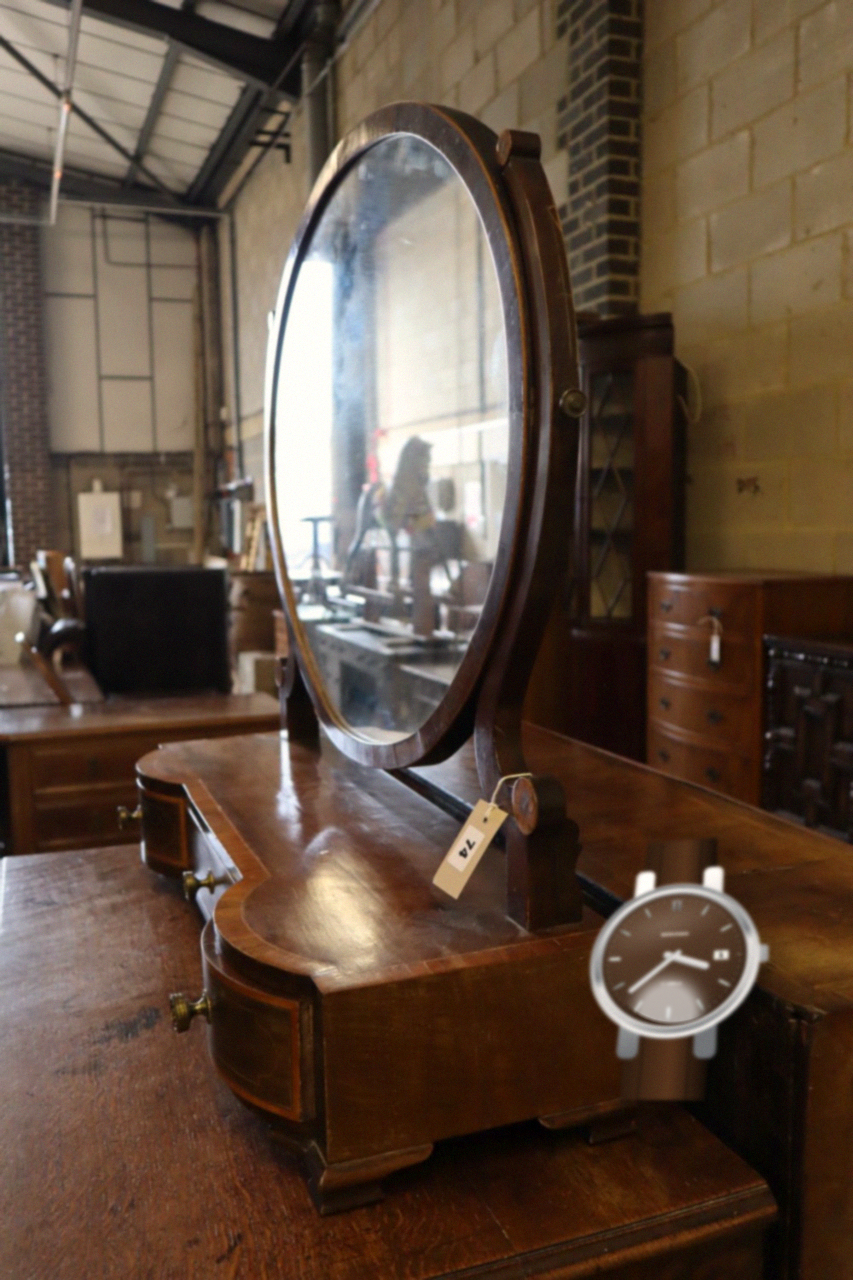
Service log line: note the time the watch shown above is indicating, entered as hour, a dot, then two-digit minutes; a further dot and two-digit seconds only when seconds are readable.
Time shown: 3.38
